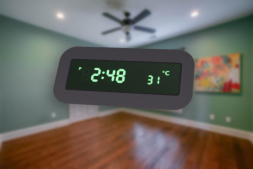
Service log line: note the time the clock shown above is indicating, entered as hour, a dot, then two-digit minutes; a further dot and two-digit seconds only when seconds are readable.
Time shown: 2.48
